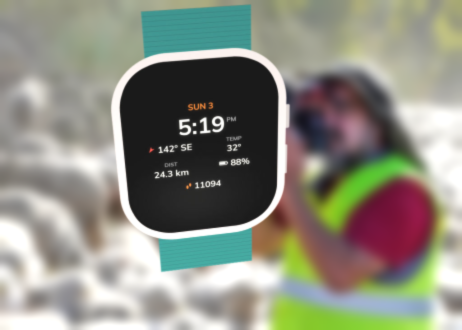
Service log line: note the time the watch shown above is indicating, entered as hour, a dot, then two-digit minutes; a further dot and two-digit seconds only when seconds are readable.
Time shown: 5.19
